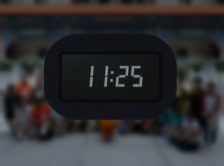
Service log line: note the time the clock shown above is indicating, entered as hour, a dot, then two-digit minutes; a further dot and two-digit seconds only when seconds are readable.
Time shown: 11.25
